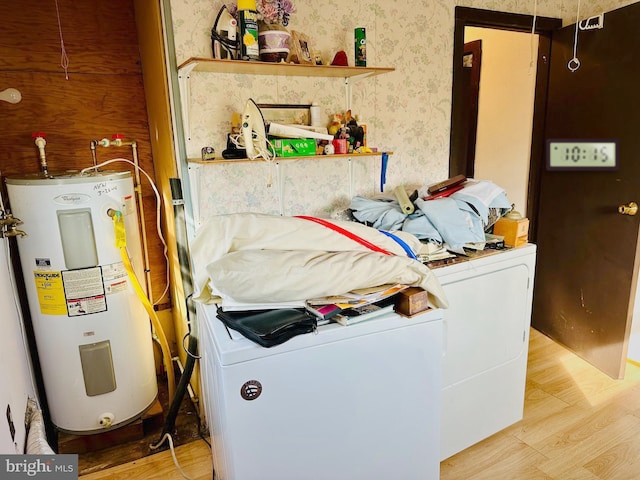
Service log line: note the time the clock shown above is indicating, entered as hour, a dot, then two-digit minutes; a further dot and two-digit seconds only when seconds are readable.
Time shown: 10.15
